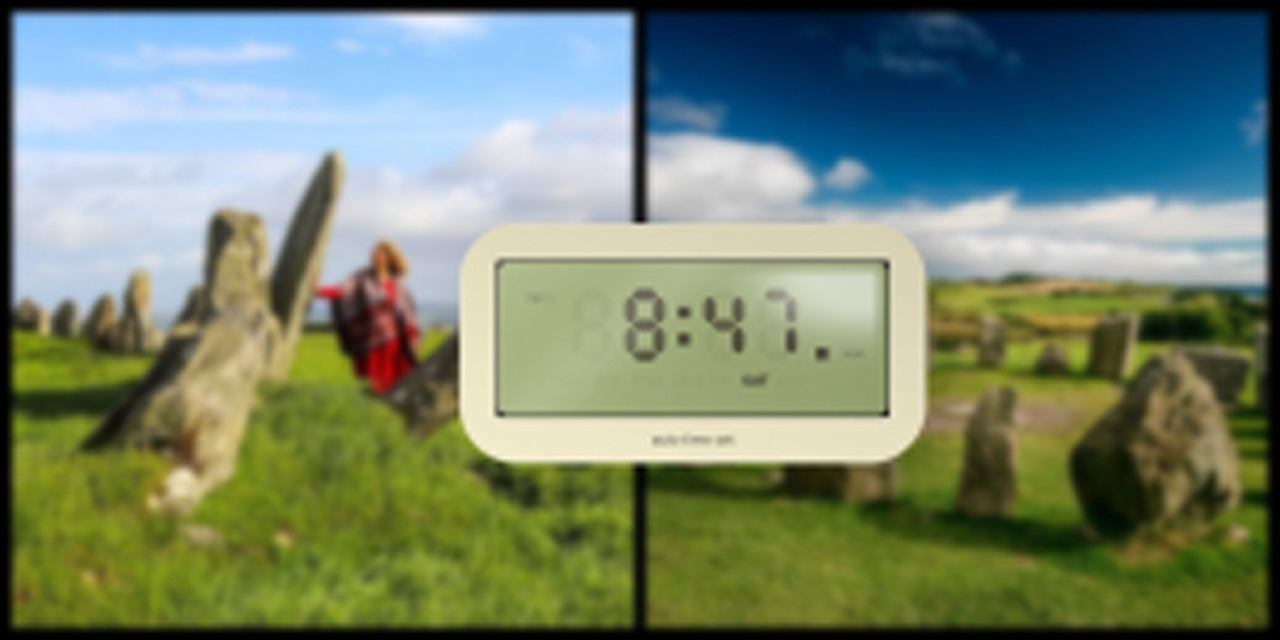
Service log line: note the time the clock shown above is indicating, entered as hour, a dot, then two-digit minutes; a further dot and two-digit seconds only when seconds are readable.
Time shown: 8.47
